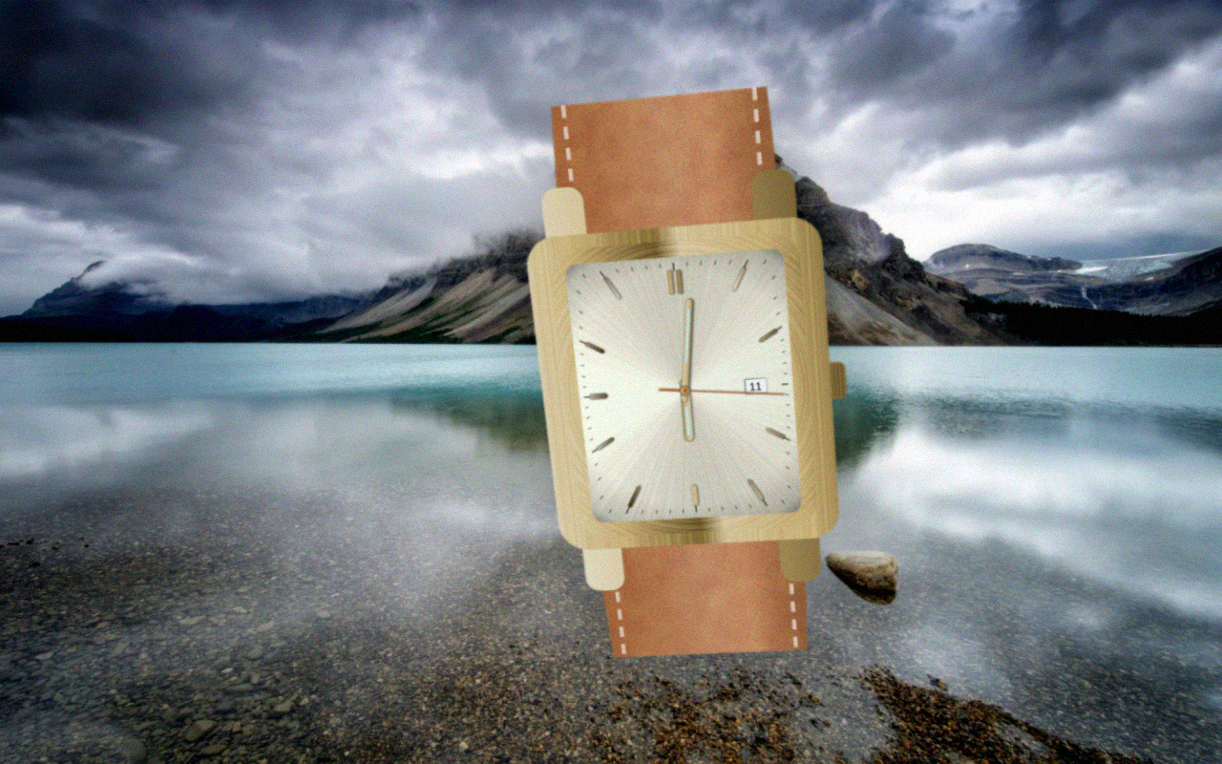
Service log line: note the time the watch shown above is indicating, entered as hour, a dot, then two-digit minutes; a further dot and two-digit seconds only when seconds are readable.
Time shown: 6.01.16
